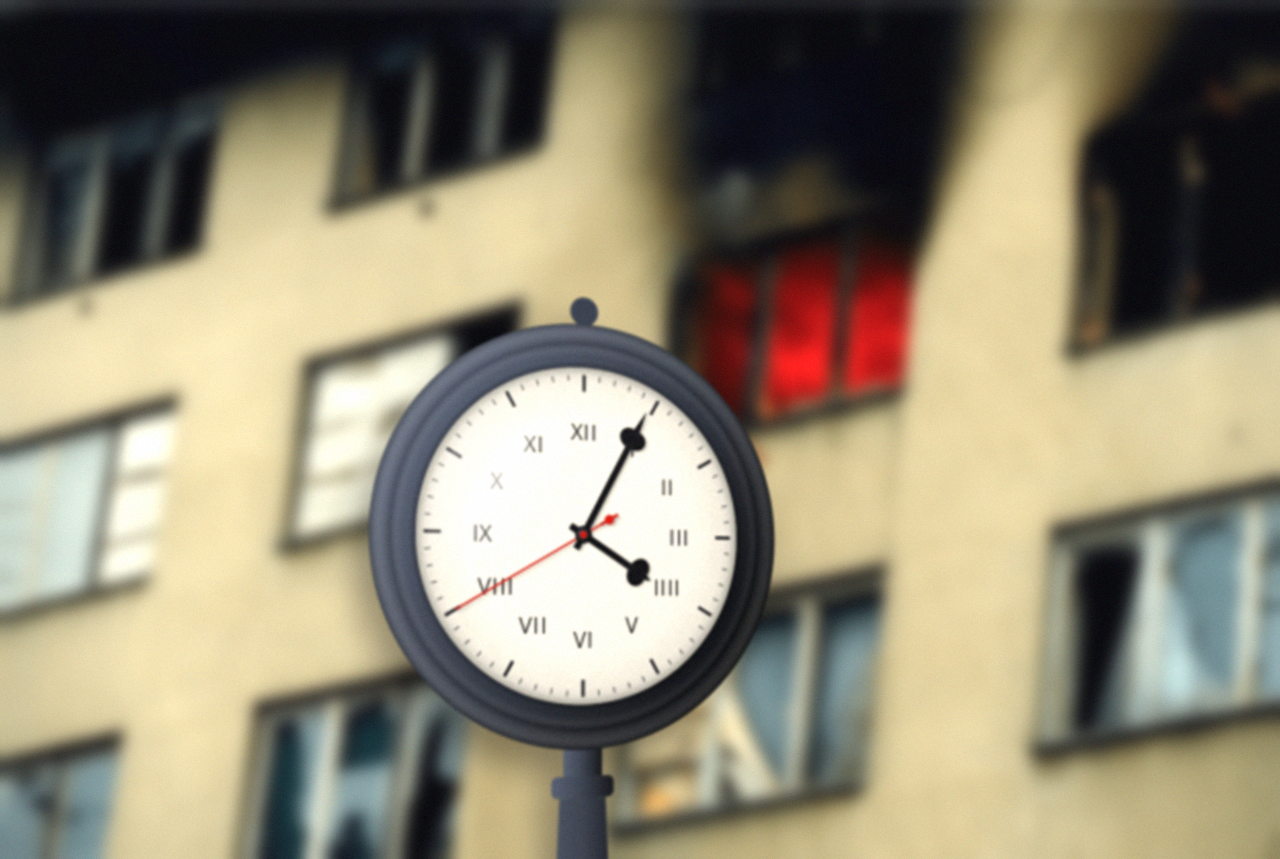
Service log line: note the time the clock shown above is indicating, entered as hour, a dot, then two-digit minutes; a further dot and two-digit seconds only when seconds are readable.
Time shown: 4.04.40
